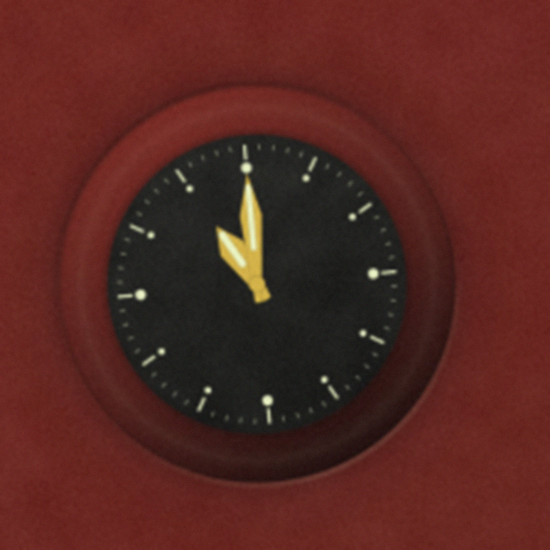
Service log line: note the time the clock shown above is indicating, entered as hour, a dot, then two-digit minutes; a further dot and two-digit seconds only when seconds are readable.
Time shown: 11.00
